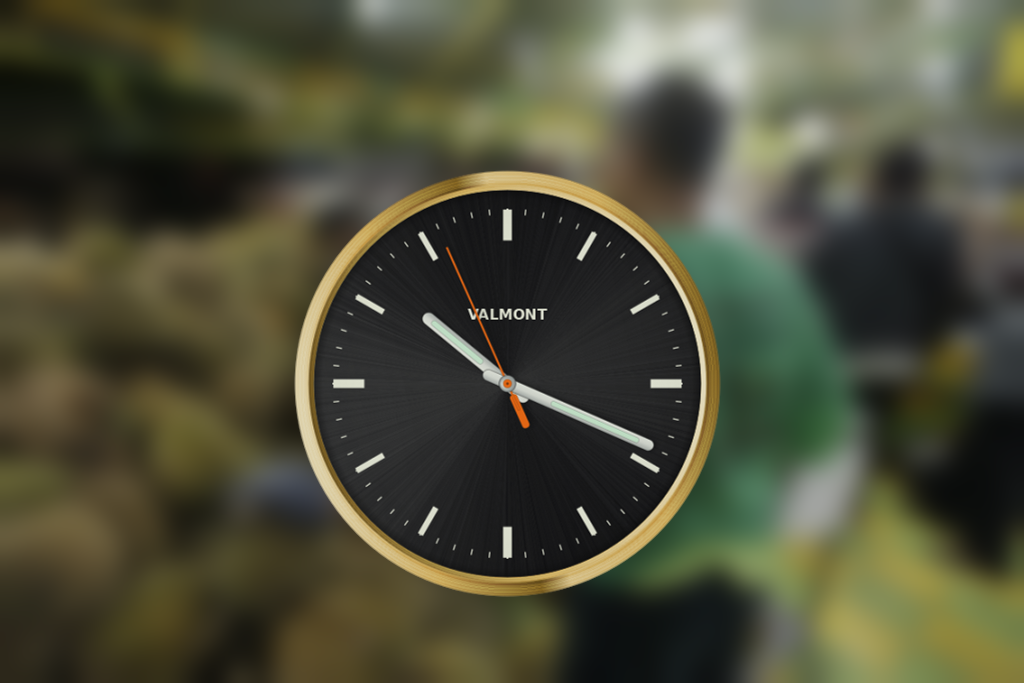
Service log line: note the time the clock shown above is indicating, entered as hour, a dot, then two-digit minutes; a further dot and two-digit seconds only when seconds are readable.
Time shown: 10.18.56
